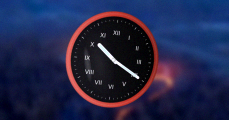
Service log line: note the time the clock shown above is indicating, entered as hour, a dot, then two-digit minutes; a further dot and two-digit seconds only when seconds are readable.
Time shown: 10.20
